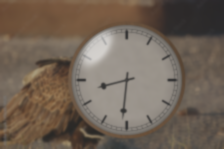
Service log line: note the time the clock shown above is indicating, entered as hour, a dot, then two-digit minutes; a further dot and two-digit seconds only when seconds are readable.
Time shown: 8.31
